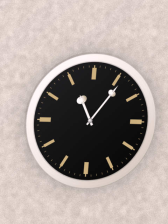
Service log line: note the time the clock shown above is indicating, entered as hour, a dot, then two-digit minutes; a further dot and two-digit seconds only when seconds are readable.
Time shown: 11.06
